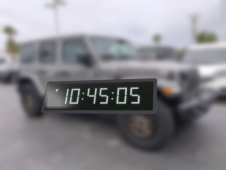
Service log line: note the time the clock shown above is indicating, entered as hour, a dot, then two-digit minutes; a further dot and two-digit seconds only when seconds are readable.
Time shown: 10.45.05
